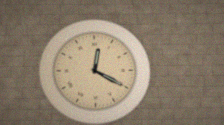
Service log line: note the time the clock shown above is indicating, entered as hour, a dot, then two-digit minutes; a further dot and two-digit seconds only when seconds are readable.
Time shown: 12.20
